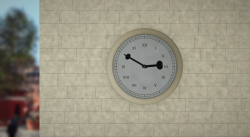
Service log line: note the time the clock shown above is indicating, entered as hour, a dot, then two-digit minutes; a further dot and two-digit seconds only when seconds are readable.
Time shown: 2.50
